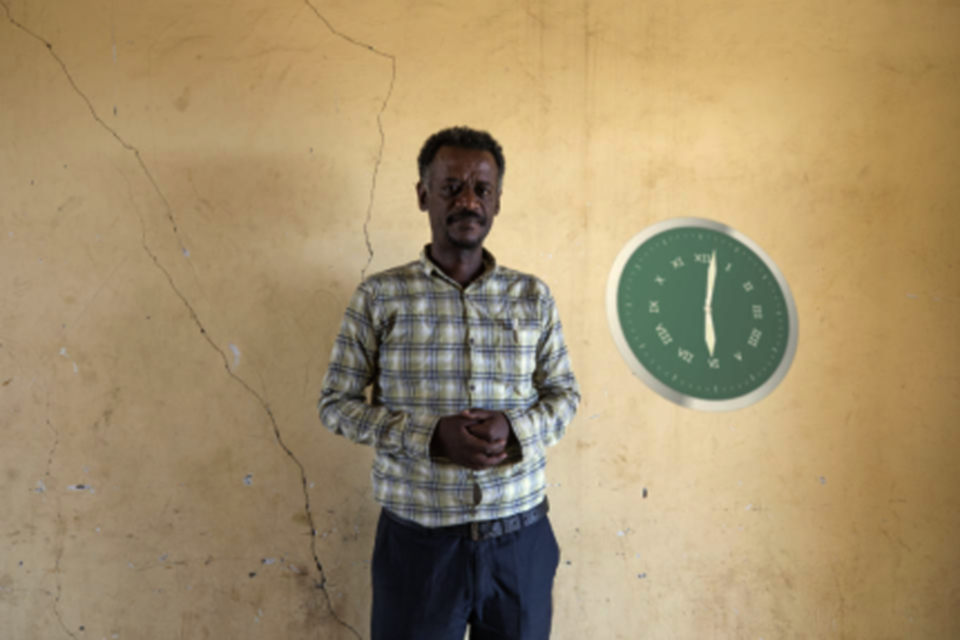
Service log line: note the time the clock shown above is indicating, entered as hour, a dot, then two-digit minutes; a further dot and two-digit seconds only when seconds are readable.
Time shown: 6.02
